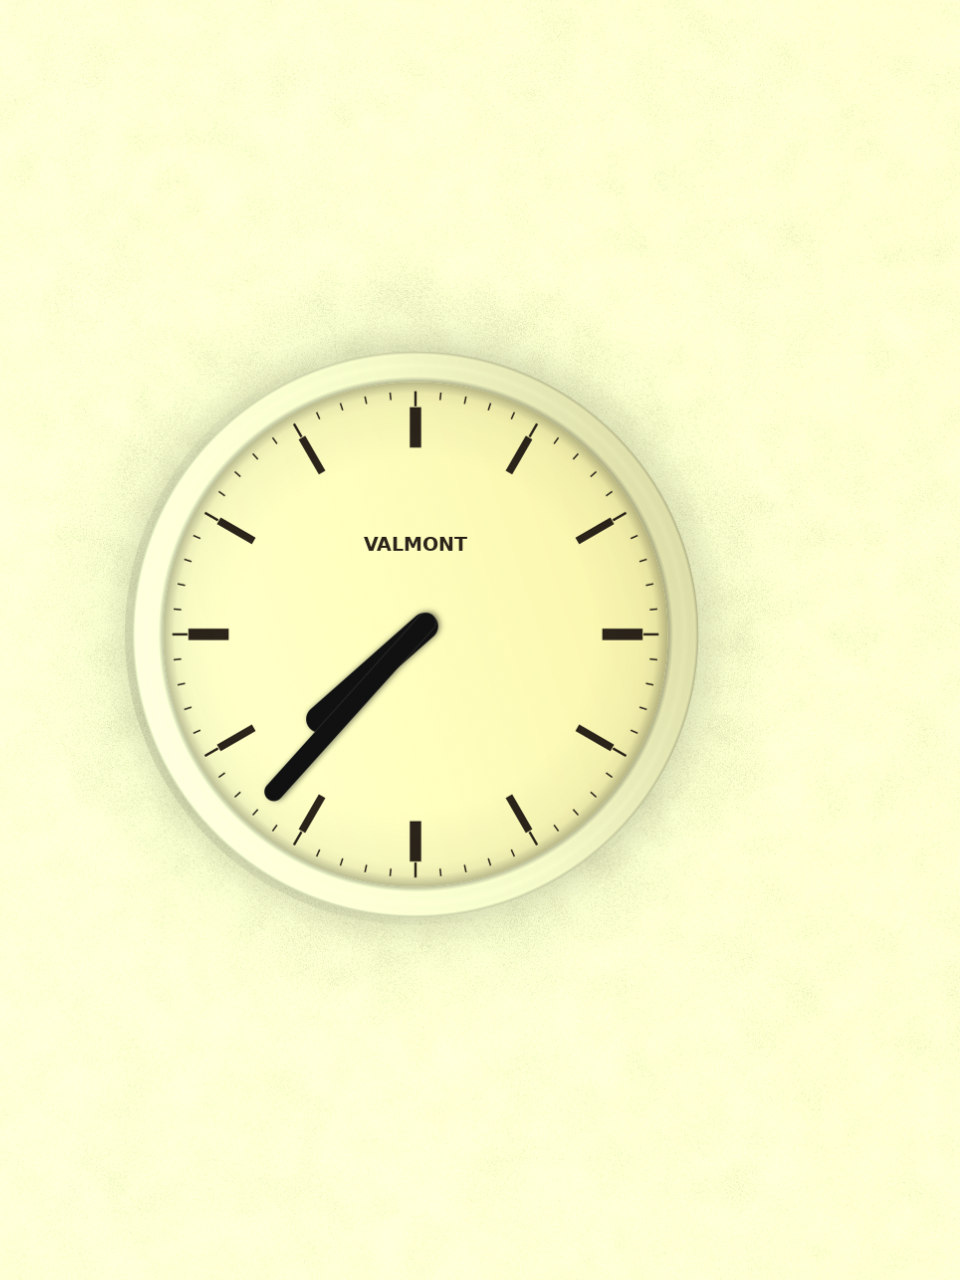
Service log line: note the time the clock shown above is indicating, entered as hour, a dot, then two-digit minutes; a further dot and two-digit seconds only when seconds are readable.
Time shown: 7.37
